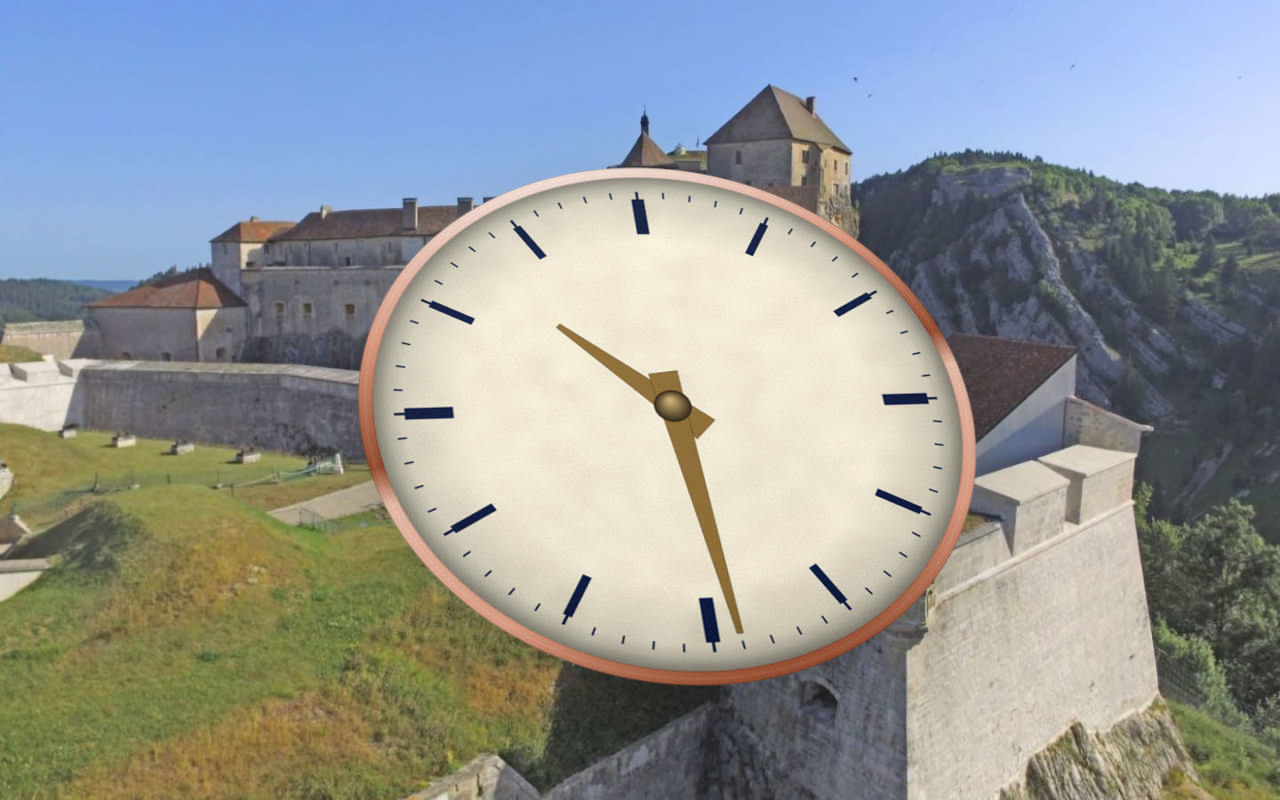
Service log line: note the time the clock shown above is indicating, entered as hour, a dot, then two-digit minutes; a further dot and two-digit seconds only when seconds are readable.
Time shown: 10.29
